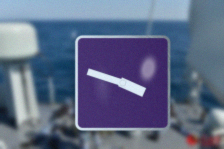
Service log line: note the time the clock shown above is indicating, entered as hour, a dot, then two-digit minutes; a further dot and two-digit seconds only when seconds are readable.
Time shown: 3.48
